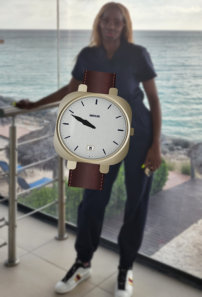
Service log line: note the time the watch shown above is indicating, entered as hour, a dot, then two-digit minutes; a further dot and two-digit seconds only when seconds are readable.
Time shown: 9.49
